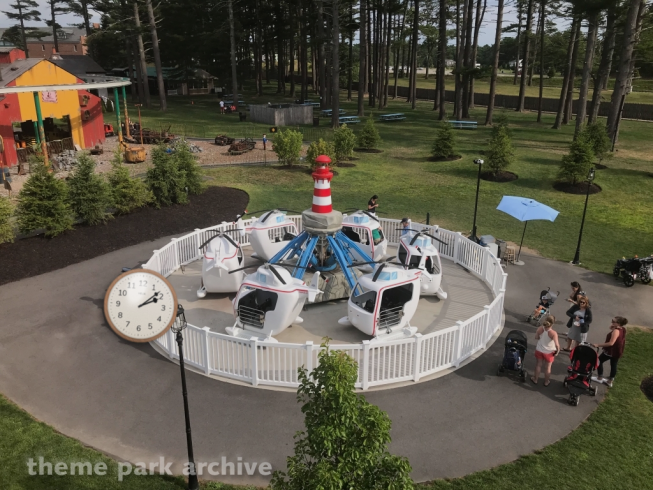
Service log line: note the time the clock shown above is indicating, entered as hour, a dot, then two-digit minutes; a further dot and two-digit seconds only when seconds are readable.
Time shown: 2.08
